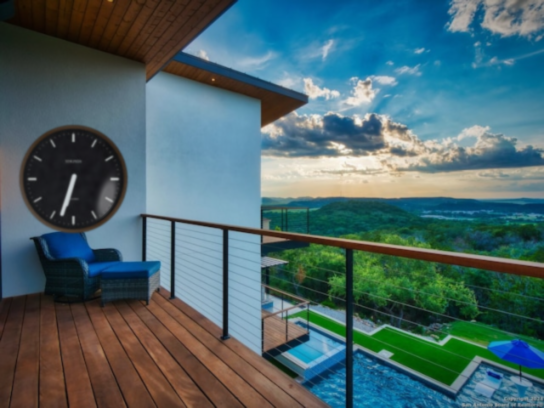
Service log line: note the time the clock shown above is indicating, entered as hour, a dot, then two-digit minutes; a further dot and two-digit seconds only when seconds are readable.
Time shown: 6.33
